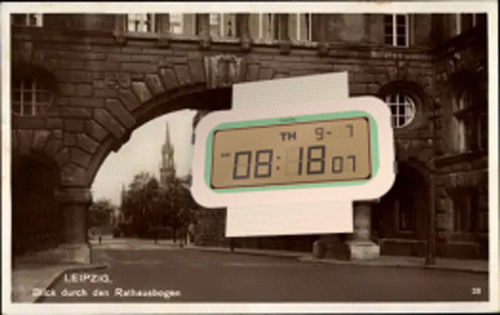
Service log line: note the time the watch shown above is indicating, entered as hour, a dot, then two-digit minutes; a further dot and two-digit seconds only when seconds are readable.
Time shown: 8.18.07
